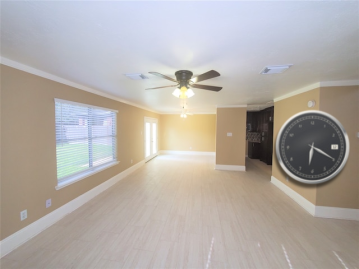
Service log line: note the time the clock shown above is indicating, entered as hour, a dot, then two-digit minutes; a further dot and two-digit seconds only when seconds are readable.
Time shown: 6.20
